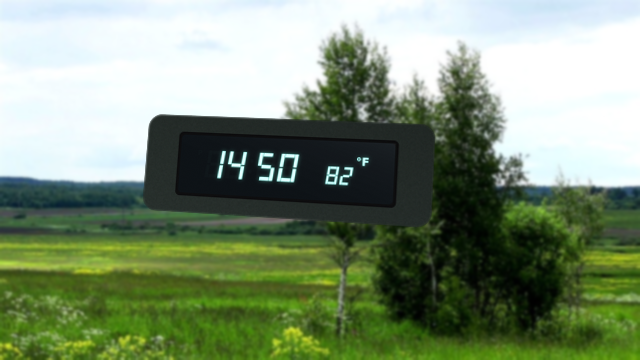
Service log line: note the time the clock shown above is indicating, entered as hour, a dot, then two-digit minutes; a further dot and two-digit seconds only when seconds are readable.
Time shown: 14.50
